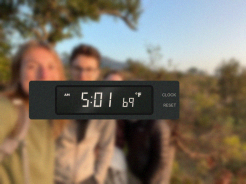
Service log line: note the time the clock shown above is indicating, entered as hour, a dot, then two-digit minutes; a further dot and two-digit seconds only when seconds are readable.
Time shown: 5.01
